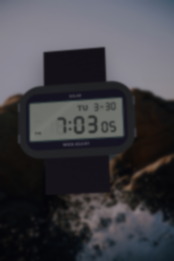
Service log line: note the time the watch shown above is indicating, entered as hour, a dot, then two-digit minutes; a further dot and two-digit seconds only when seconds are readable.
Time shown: 7.03.05
